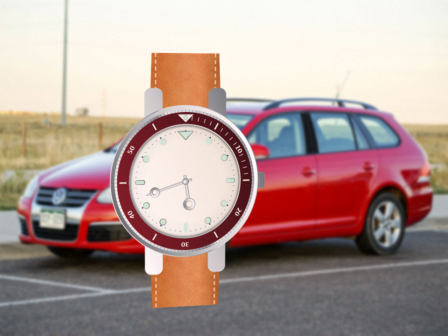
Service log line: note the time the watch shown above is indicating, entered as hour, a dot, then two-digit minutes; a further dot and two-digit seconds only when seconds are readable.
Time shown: 5.42
